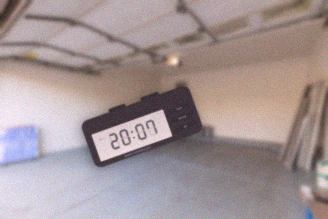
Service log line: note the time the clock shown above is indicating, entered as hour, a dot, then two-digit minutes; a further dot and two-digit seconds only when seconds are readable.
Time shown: 20.07
